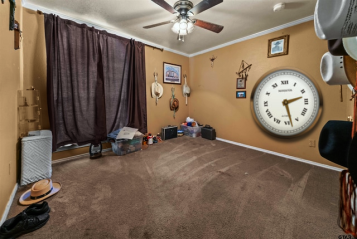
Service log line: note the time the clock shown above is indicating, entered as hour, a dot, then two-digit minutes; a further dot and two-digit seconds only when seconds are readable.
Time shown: 2.28
